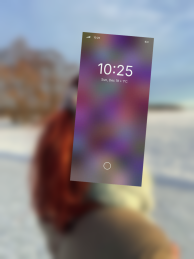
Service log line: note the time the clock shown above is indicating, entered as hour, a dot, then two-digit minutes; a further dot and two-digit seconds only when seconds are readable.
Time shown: 10.25
